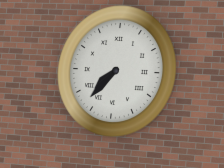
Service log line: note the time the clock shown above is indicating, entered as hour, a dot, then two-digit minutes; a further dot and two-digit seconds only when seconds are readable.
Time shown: 7.37
